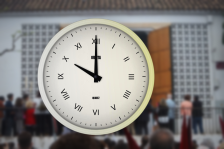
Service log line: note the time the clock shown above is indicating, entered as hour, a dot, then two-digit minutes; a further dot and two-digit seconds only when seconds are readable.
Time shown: 10.00
